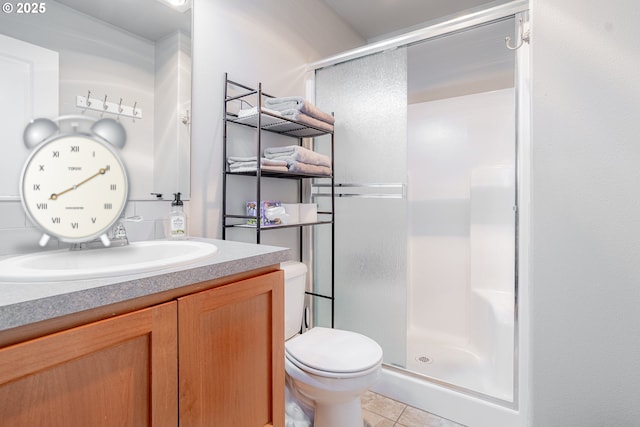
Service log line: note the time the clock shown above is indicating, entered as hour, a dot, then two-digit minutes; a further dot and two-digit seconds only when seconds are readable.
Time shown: 8.10
